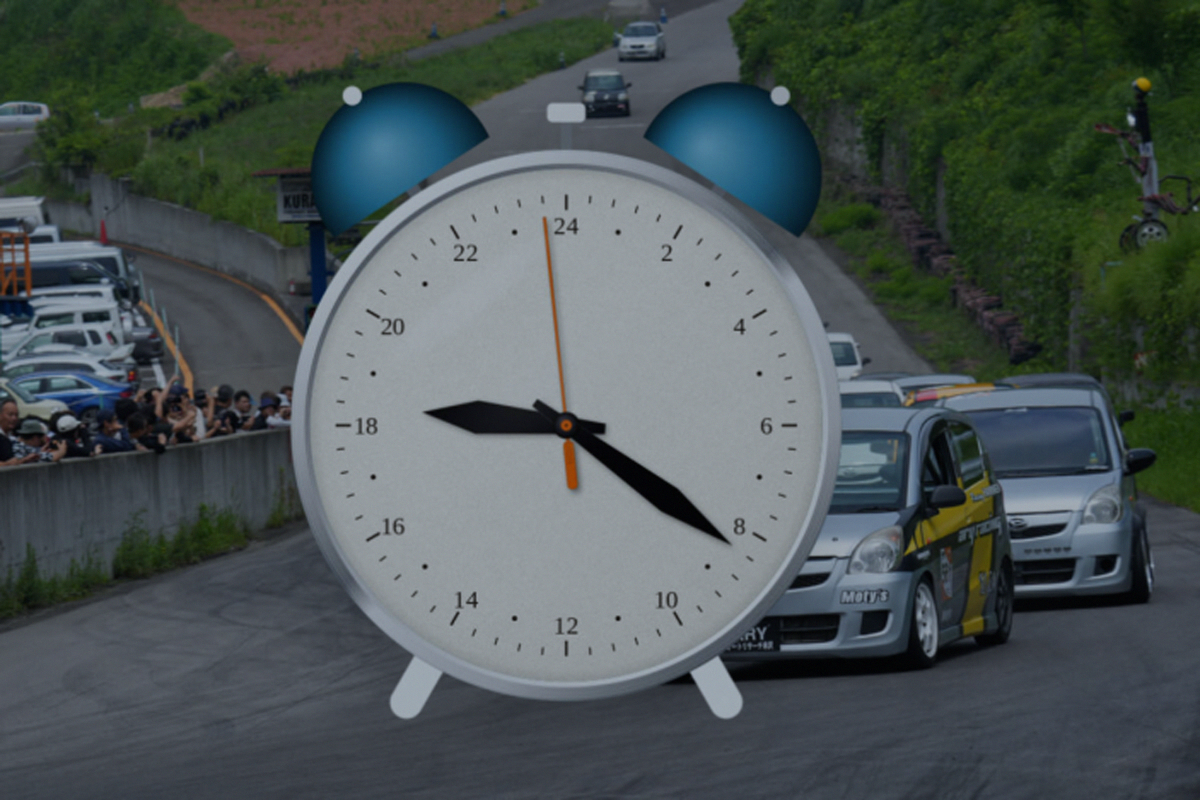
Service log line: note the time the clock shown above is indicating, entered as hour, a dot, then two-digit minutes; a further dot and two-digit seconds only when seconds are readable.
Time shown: 18.20.59
